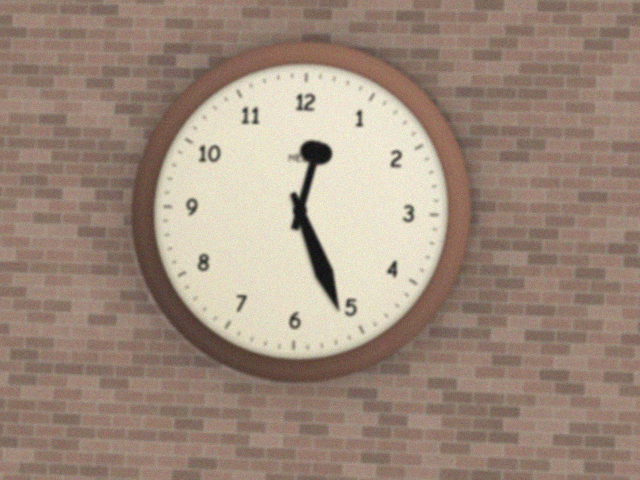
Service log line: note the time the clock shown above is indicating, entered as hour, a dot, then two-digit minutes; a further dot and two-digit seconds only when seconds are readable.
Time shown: 12.26
